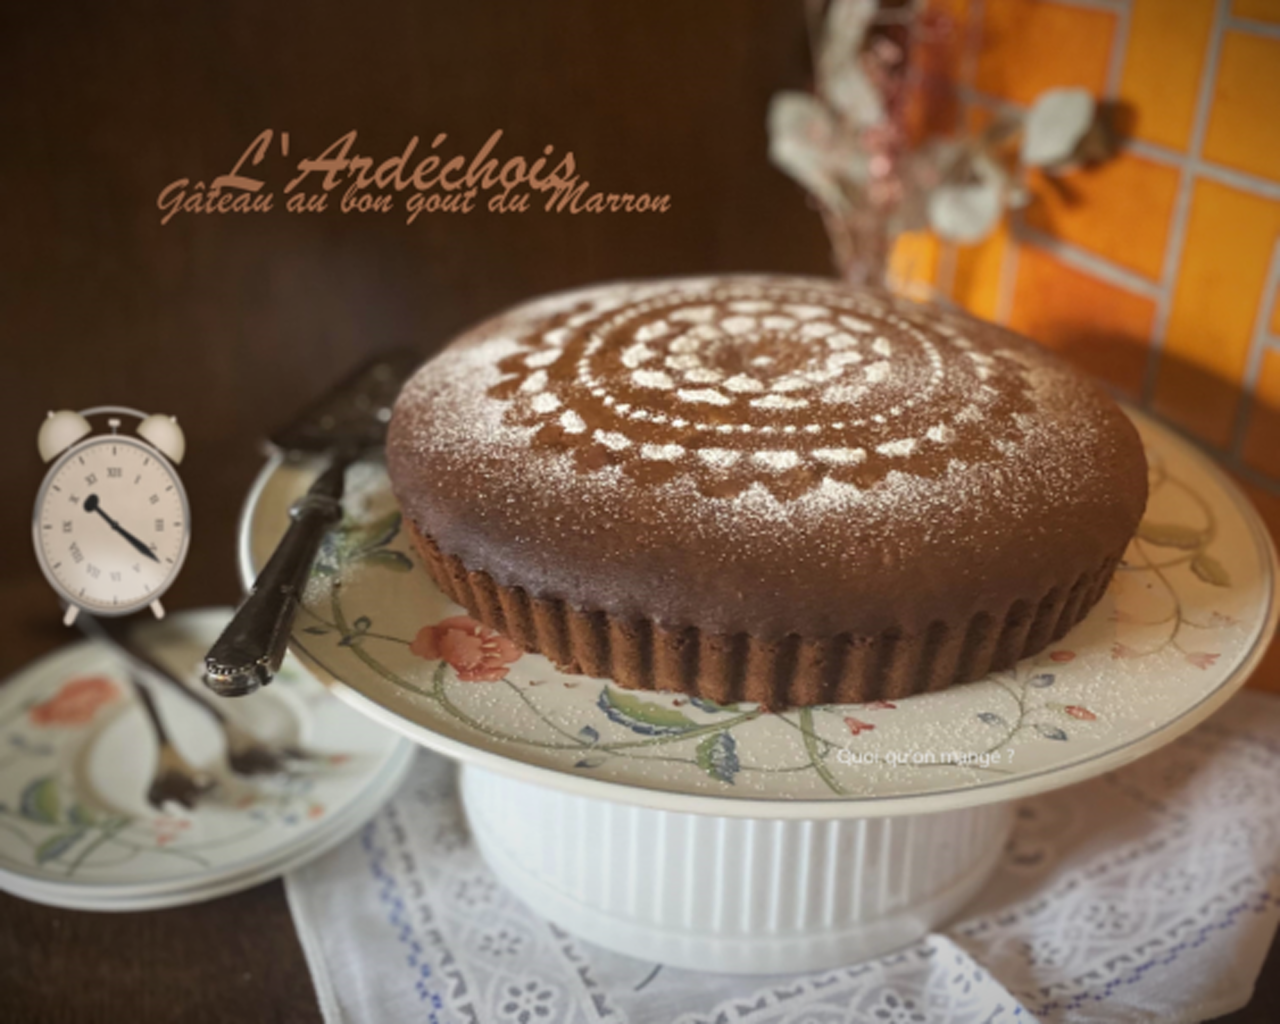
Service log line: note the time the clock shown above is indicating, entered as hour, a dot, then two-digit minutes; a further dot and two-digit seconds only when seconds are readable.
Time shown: 10.21
